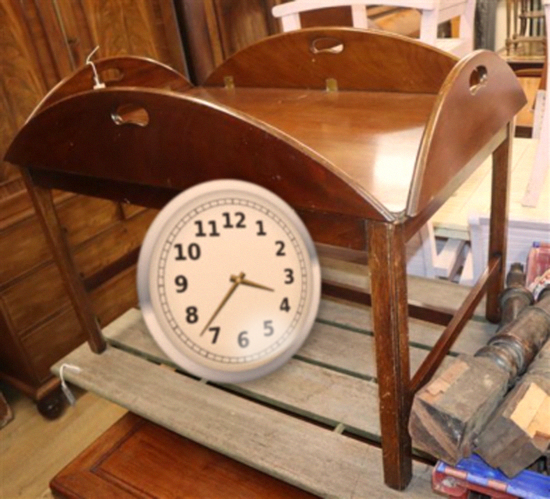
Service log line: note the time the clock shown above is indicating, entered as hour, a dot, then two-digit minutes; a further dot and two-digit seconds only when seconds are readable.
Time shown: 3.37
